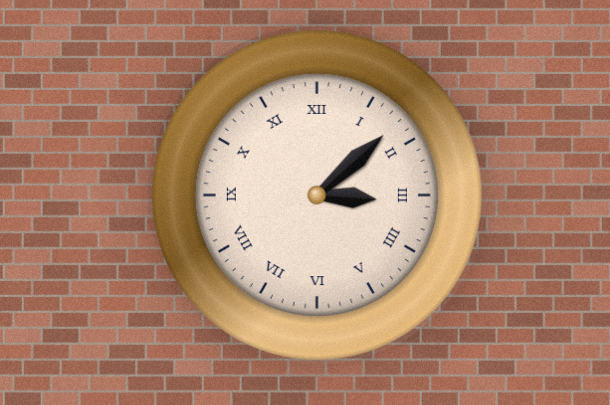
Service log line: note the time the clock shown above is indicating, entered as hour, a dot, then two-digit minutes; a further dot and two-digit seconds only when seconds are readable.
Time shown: 3.08
